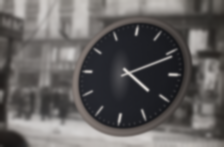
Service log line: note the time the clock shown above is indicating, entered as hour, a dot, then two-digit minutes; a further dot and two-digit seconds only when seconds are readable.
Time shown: 4.11
